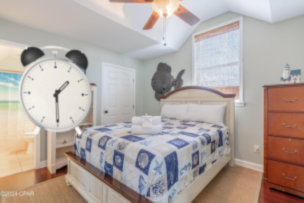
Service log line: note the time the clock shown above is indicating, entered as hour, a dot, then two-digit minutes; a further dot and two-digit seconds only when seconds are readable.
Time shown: 1.30
